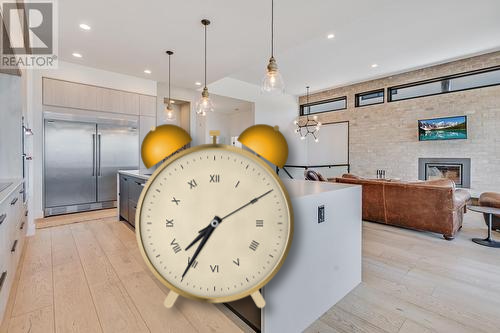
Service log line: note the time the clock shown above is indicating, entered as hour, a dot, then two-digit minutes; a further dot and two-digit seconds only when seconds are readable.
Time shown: 7.35.10
